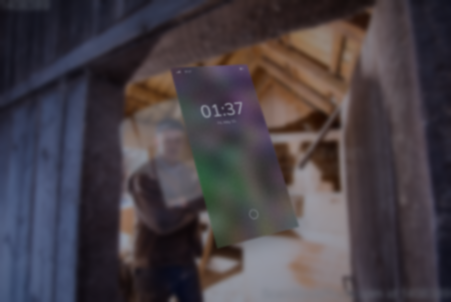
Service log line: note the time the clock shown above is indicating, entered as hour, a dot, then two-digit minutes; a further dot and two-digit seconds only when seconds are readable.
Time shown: 1.37
